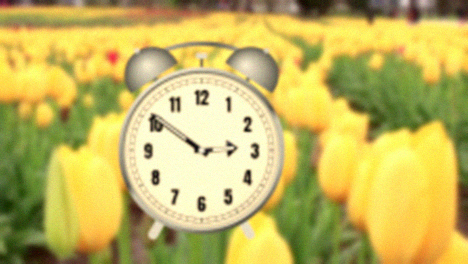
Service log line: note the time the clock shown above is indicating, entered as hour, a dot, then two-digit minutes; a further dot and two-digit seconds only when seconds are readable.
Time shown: 2.51
